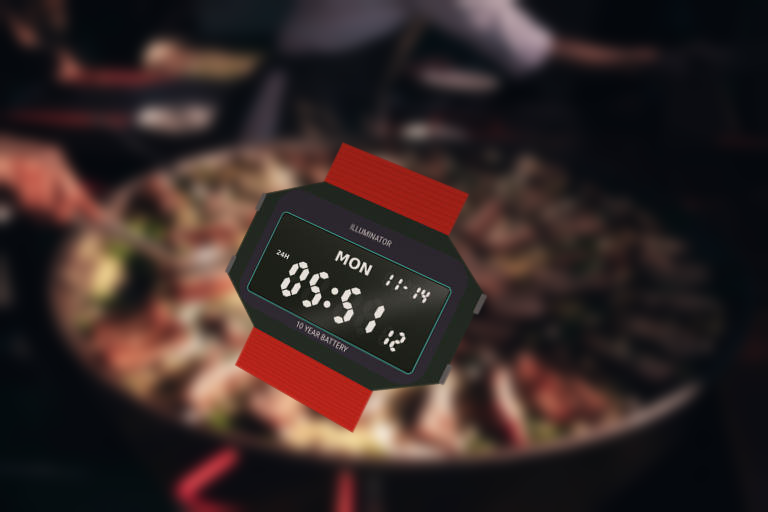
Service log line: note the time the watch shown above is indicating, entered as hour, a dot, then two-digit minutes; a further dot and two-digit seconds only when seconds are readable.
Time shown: 5.51.12
